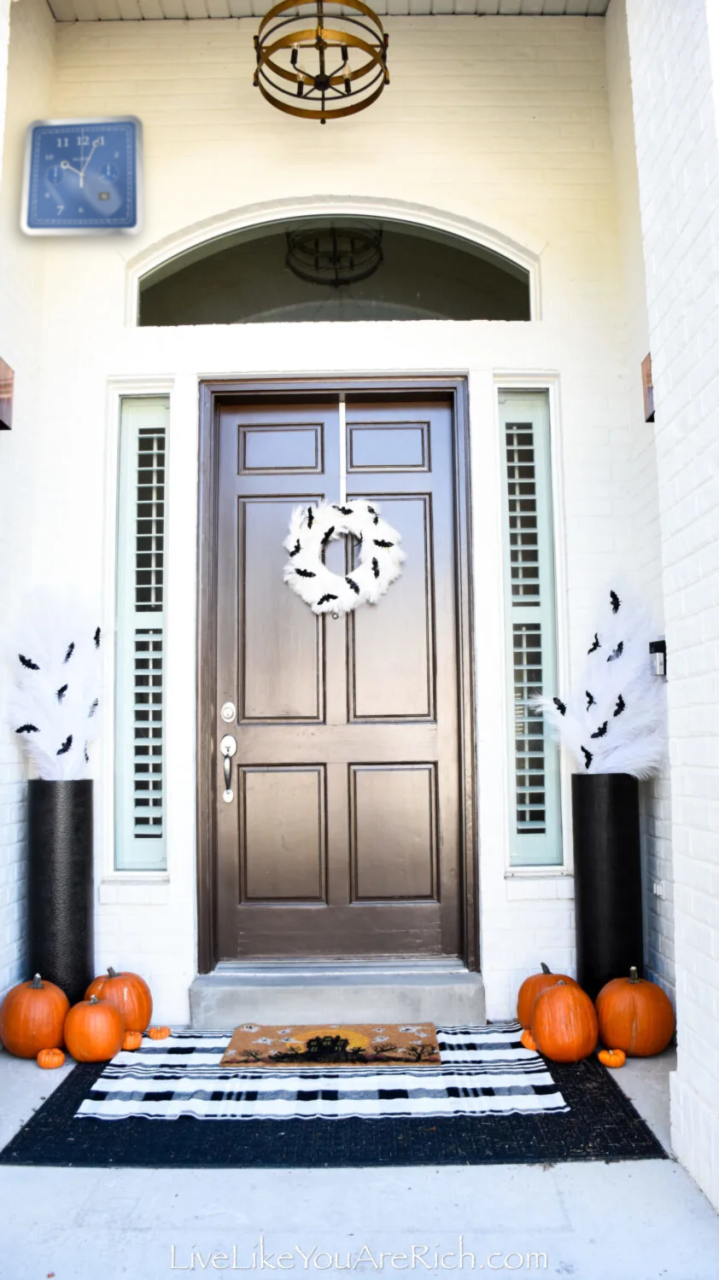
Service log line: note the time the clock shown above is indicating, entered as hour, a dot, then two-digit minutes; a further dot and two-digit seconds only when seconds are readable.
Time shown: 10.04
